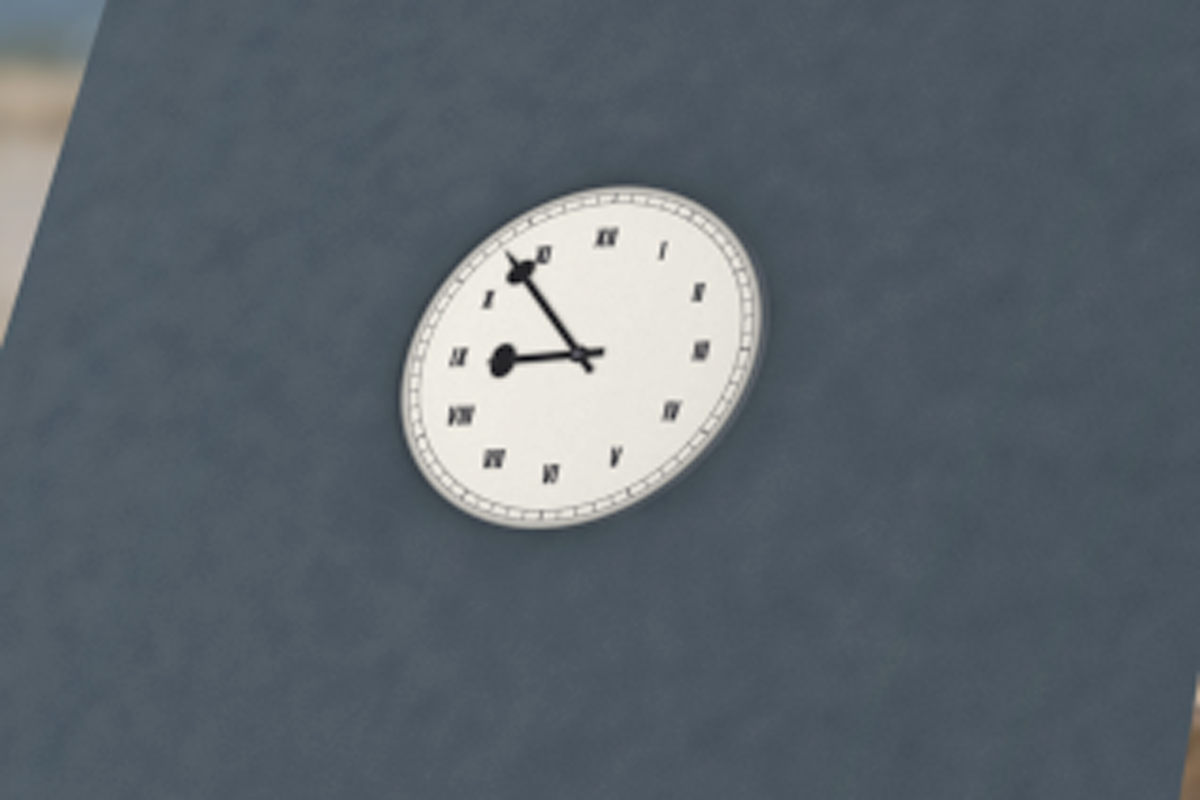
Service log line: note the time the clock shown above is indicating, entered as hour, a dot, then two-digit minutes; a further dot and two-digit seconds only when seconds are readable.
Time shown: 8.53
